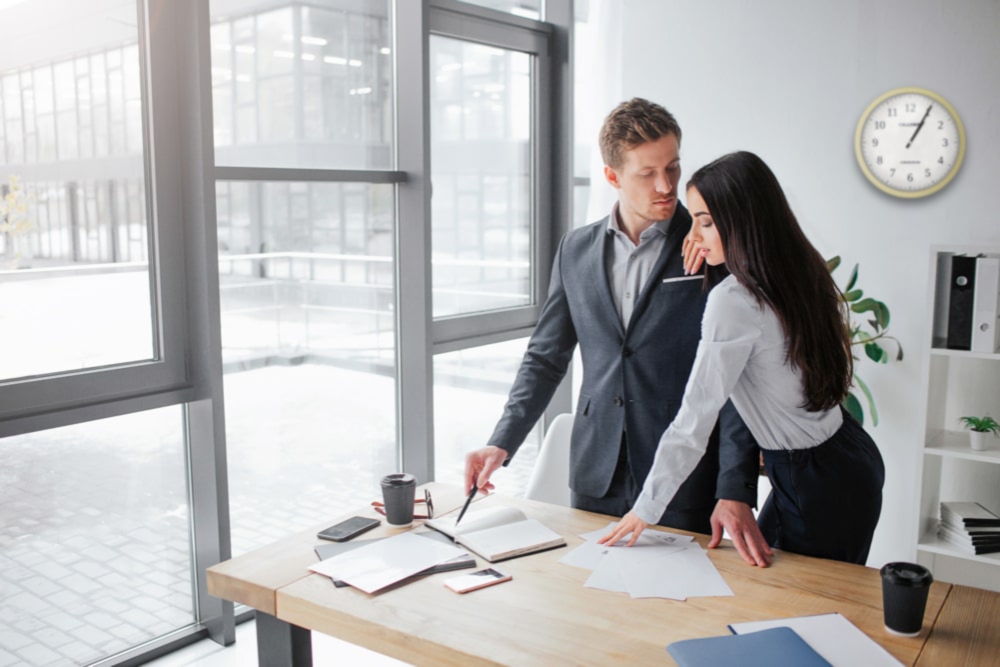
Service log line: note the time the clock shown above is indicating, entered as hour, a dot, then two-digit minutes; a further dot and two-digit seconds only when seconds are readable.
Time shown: 1.05
